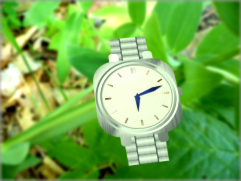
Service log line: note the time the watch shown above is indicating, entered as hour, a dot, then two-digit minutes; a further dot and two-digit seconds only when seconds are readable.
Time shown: 6.12
